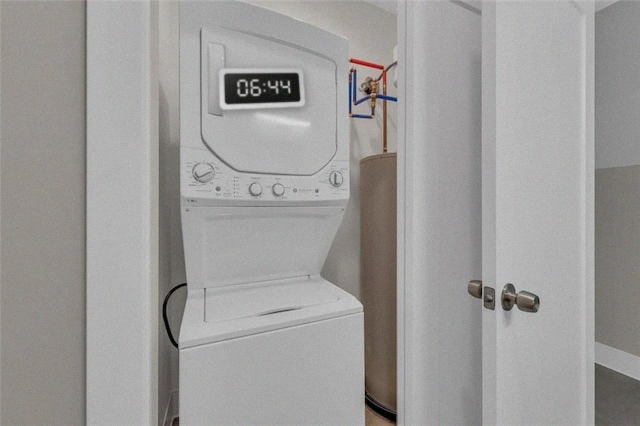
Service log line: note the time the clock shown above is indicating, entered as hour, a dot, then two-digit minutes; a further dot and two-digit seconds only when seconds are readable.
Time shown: 6.44
